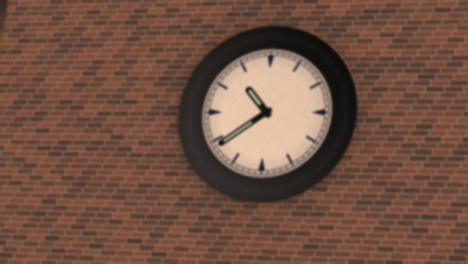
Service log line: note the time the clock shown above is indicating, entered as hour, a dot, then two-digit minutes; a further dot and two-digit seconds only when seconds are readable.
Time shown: 10.39
